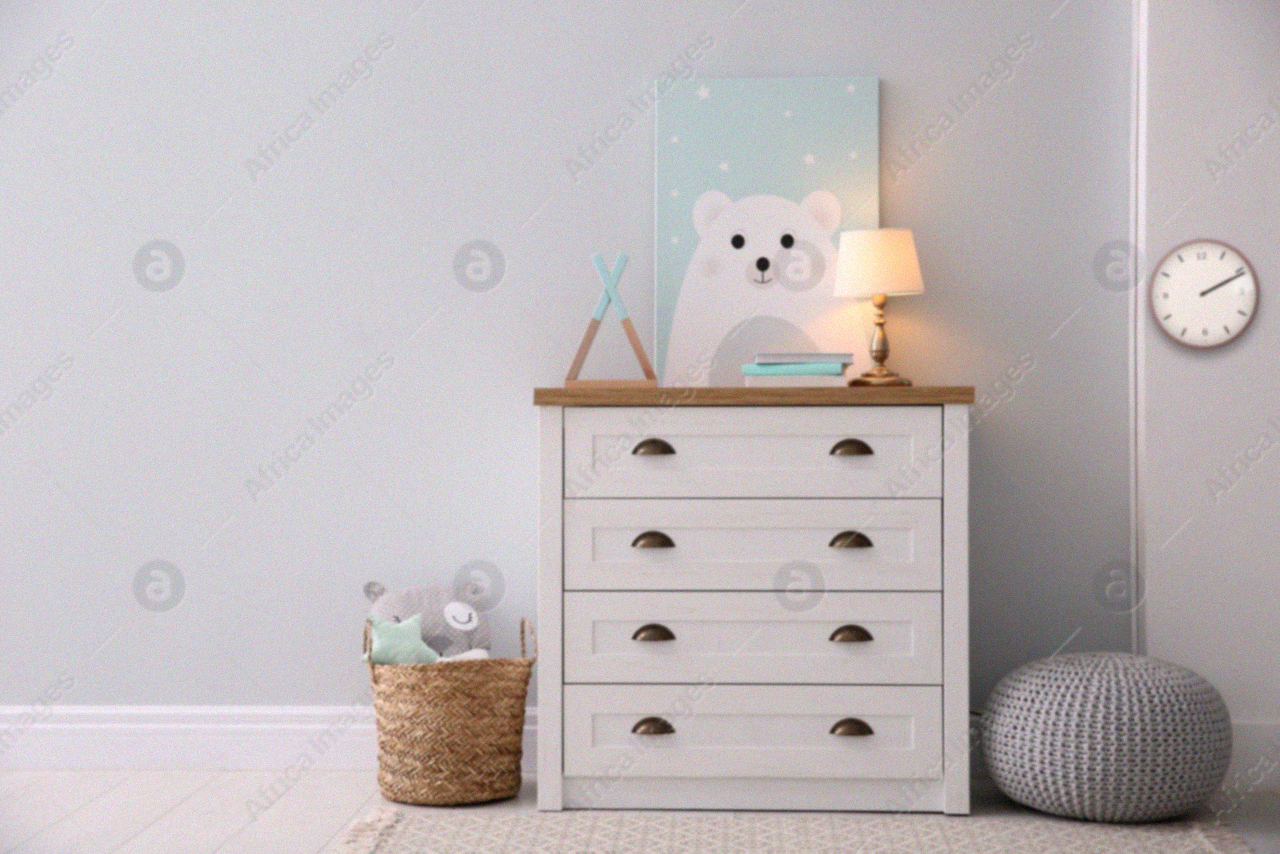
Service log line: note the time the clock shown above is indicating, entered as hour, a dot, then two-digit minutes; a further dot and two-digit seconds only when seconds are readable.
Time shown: 2.11
